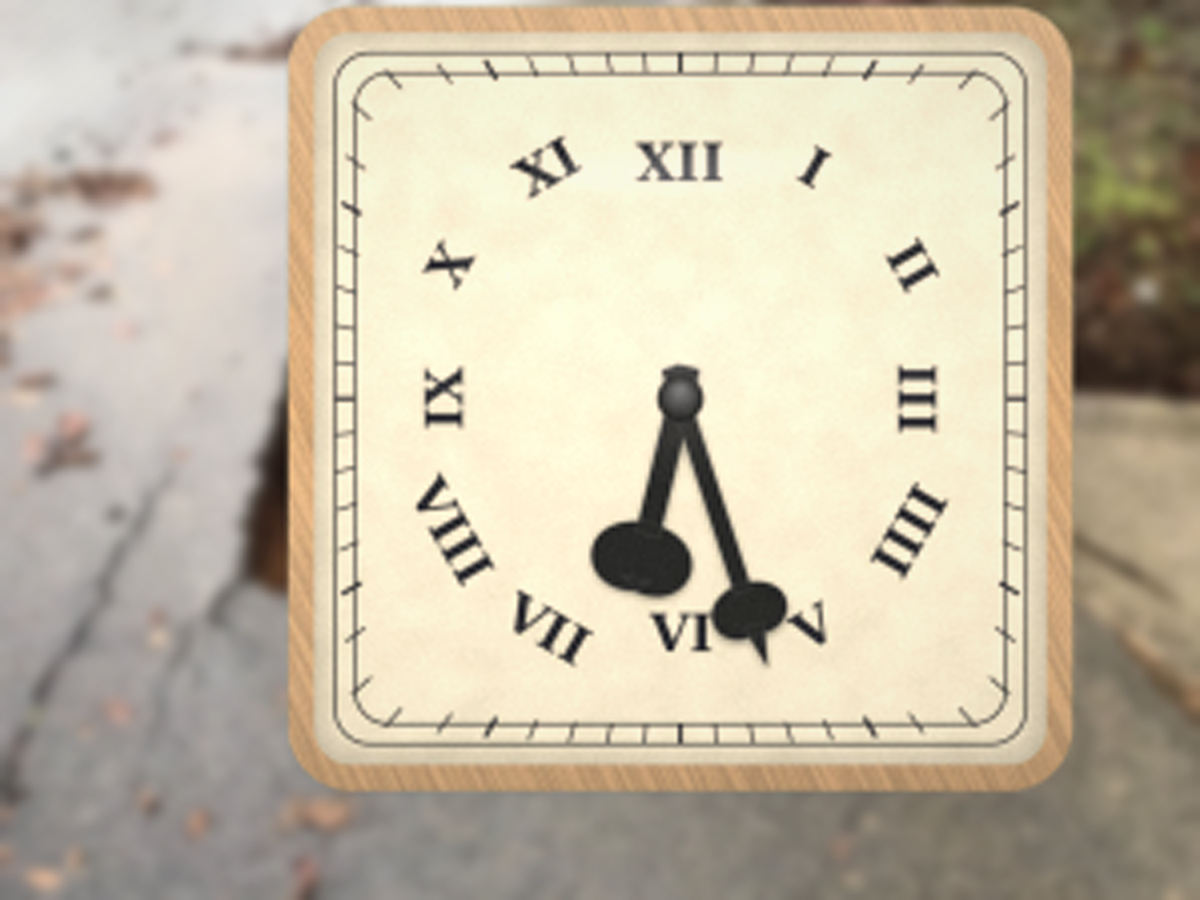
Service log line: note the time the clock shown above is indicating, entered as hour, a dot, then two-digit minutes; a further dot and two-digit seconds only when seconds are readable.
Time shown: 6.27
